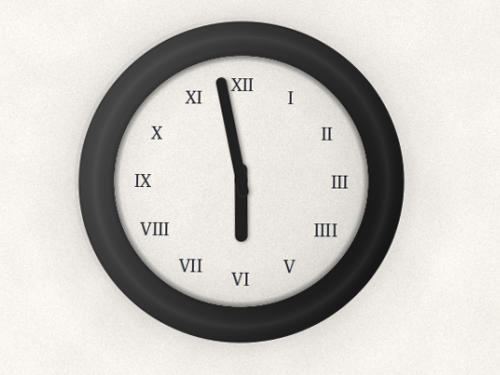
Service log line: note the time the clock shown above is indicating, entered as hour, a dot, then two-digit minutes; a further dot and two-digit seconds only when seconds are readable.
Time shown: 5.58
